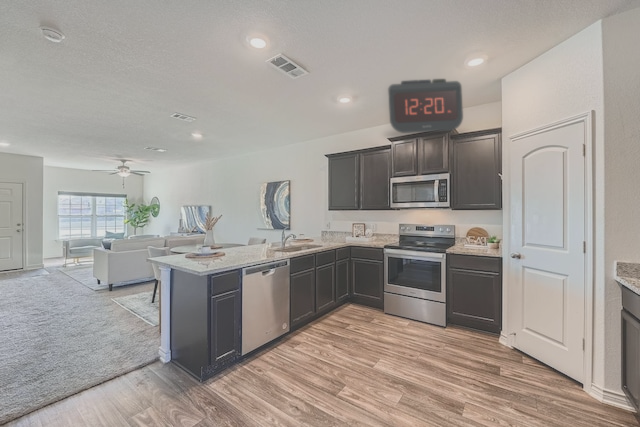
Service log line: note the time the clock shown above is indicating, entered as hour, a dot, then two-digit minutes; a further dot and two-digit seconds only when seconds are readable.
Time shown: 12.20
